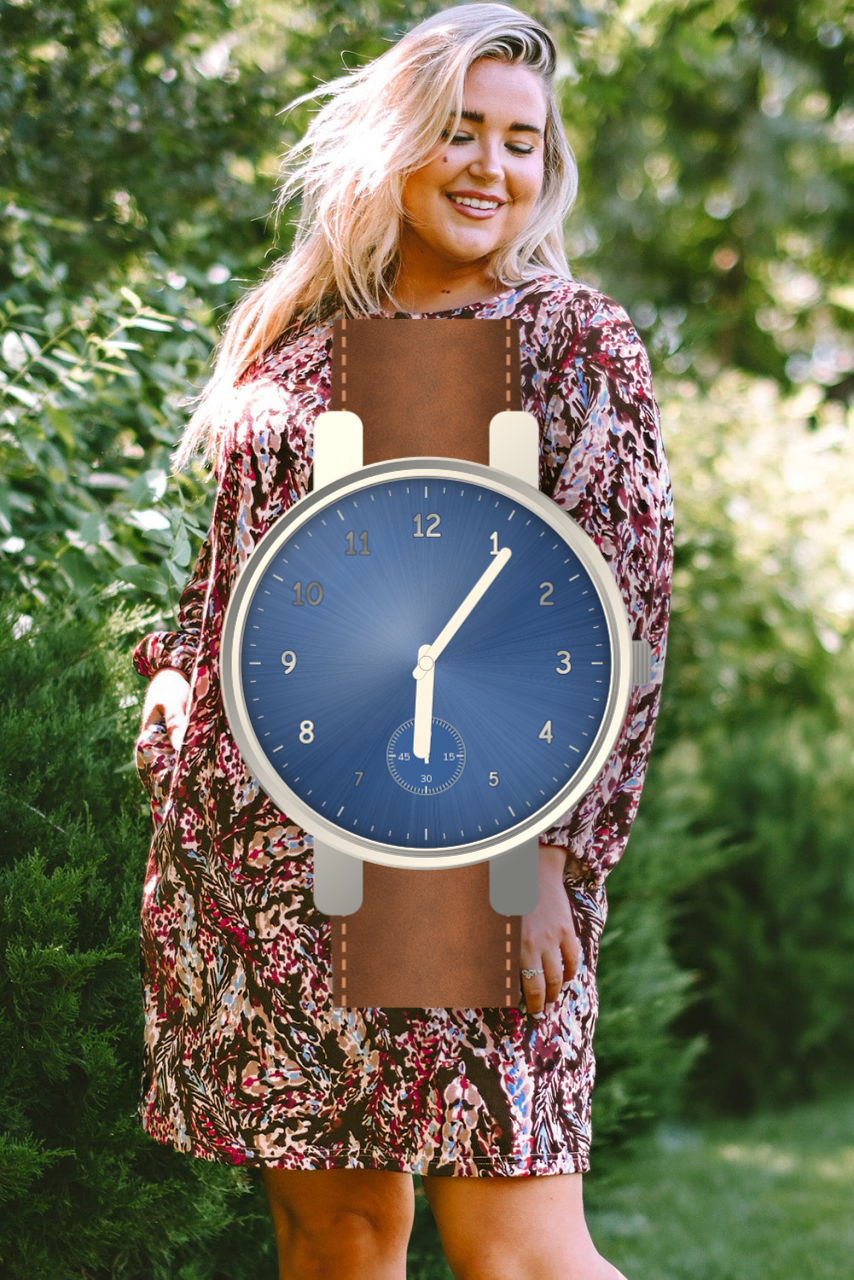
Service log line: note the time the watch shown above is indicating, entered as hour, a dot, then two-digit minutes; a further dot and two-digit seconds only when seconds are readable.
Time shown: 6.05.59
